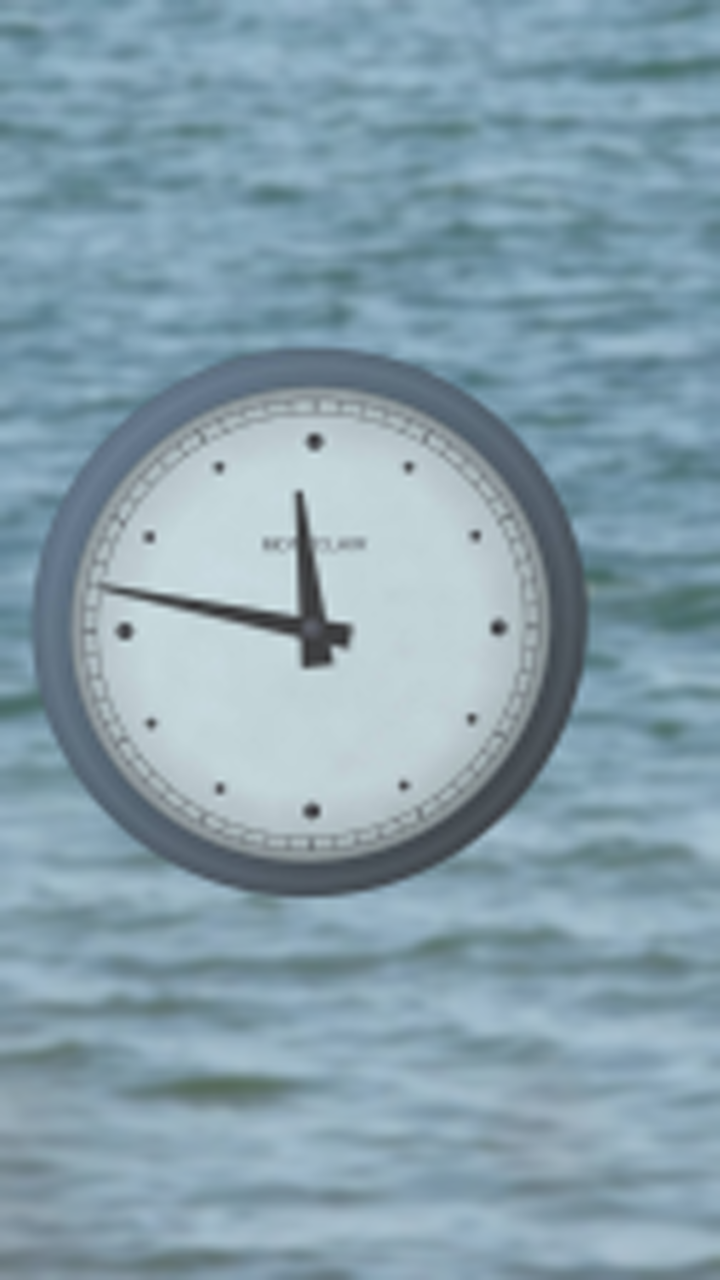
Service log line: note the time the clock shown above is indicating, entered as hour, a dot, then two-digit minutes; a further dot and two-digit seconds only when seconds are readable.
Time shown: 11.47
